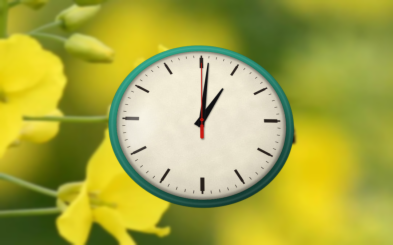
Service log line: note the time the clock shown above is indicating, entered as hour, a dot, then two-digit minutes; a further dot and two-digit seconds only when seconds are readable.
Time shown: 1.01.00
